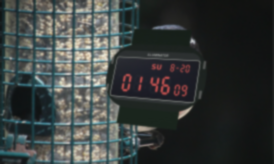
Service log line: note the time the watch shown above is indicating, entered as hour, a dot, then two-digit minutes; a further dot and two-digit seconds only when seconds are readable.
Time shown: 1.46.09
